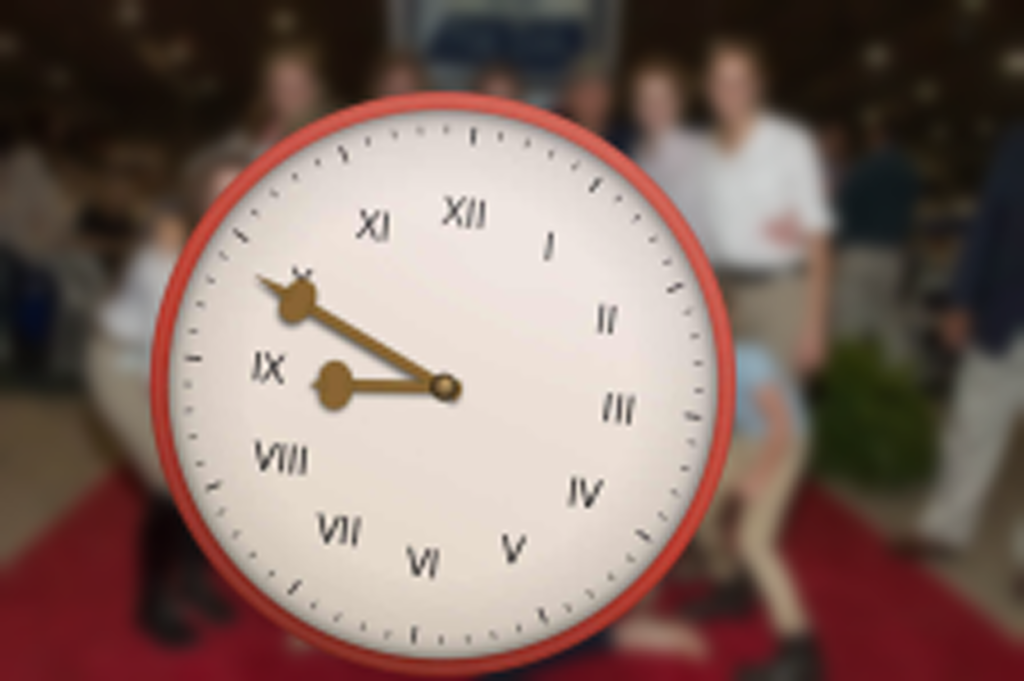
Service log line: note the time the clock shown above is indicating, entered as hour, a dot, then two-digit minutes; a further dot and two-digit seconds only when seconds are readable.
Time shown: 8.49
